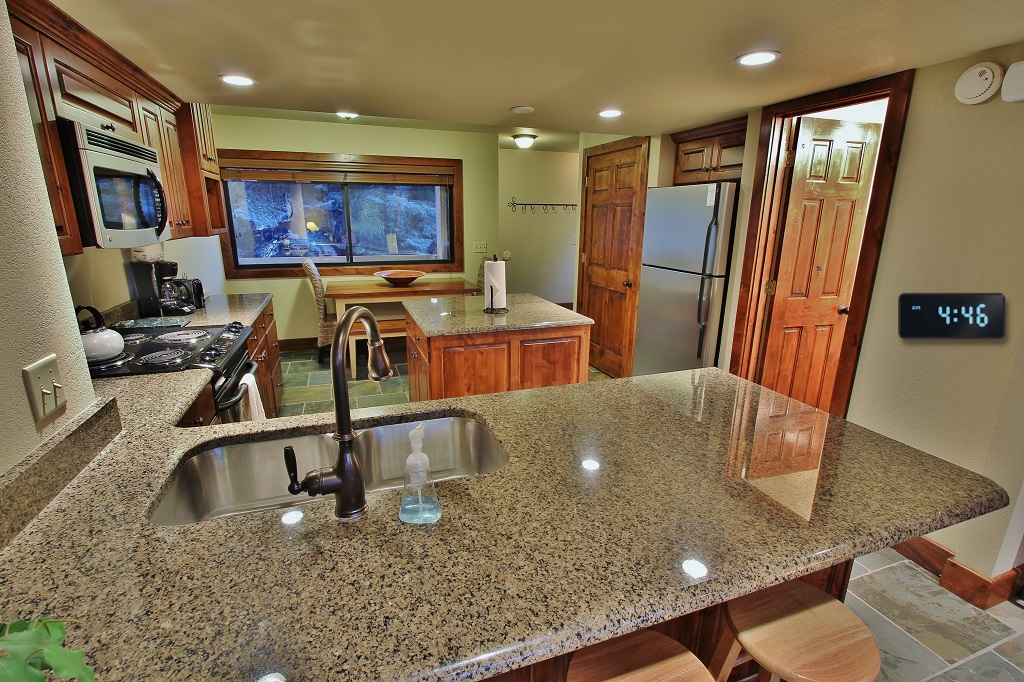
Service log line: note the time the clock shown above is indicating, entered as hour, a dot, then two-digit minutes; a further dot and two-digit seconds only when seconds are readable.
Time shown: 4.46
